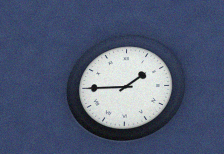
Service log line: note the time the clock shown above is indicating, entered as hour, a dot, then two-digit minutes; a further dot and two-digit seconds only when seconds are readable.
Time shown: 1.45
